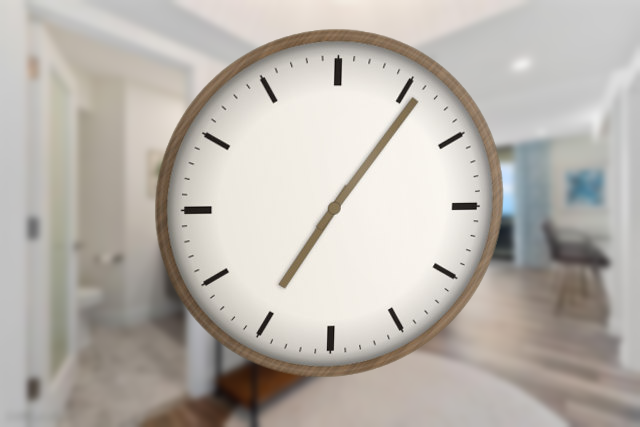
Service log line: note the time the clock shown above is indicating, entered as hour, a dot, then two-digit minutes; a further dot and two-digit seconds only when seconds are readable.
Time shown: 7.06
